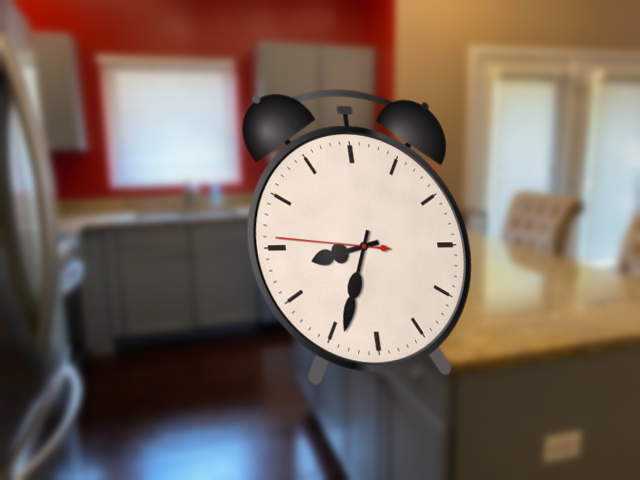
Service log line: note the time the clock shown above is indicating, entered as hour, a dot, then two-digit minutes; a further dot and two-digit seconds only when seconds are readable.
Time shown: 8.33.46
